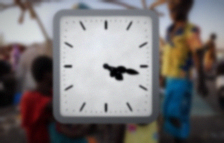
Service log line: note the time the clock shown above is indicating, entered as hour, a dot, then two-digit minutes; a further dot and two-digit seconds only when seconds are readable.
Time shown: 4.17
